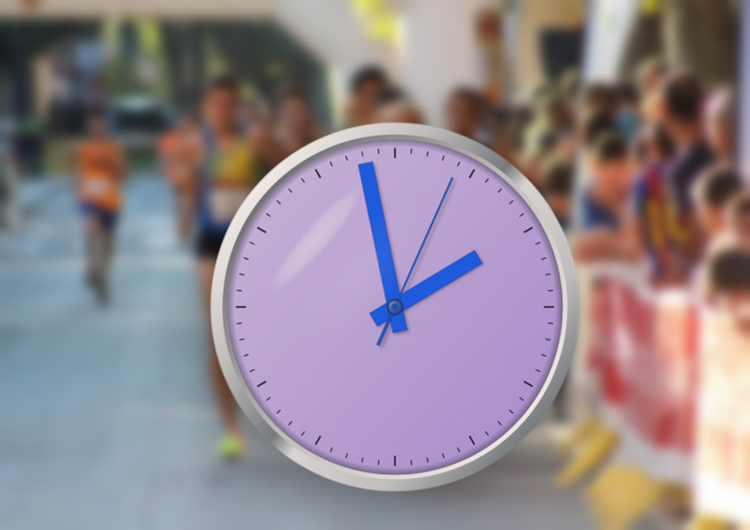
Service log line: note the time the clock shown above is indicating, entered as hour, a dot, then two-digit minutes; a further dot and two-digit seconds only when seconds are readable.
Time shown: 1.58.04
